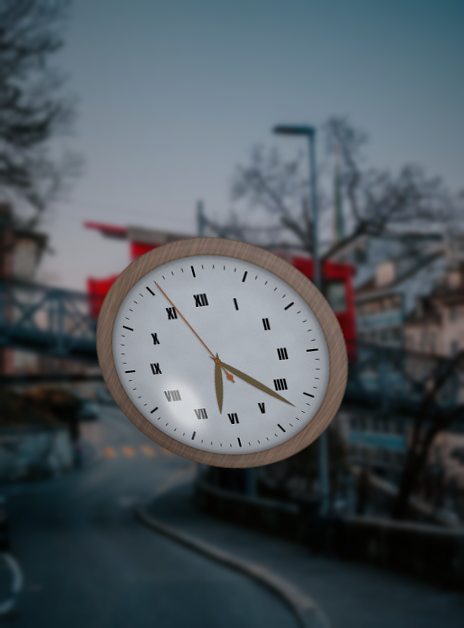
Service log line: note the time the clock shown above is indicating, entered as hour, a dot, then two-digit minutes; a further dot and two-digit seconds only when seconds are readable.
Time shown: 6.21.56
